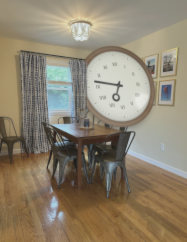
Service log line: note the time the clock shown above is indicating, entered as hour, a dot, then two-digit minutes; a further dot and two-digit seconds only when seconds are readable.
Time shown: 6.47
